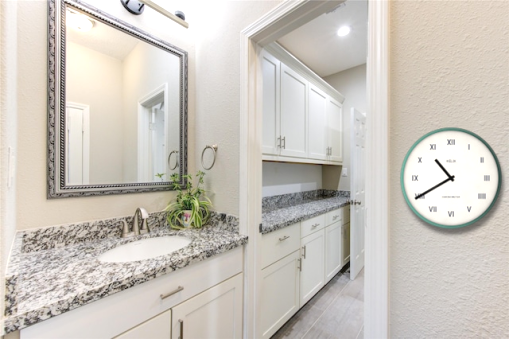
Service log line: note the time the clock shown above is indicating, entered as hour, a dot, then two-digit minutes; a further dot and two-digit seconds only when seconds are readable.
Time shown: 10.40
